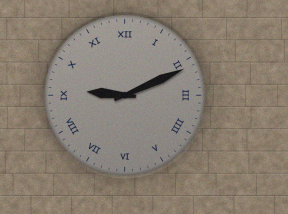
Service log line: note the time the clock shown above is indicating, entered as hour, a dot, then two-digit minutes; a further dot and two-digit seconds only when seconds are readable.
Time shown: 9.11
